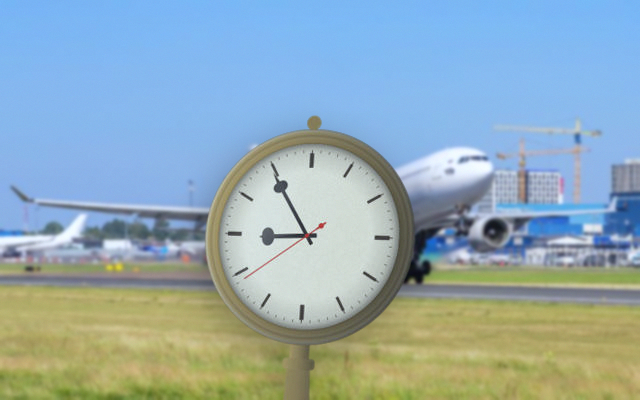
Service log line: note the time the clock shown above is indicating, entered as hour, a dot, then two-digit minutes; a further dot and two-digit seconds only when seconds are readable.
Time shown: 8.54.39
